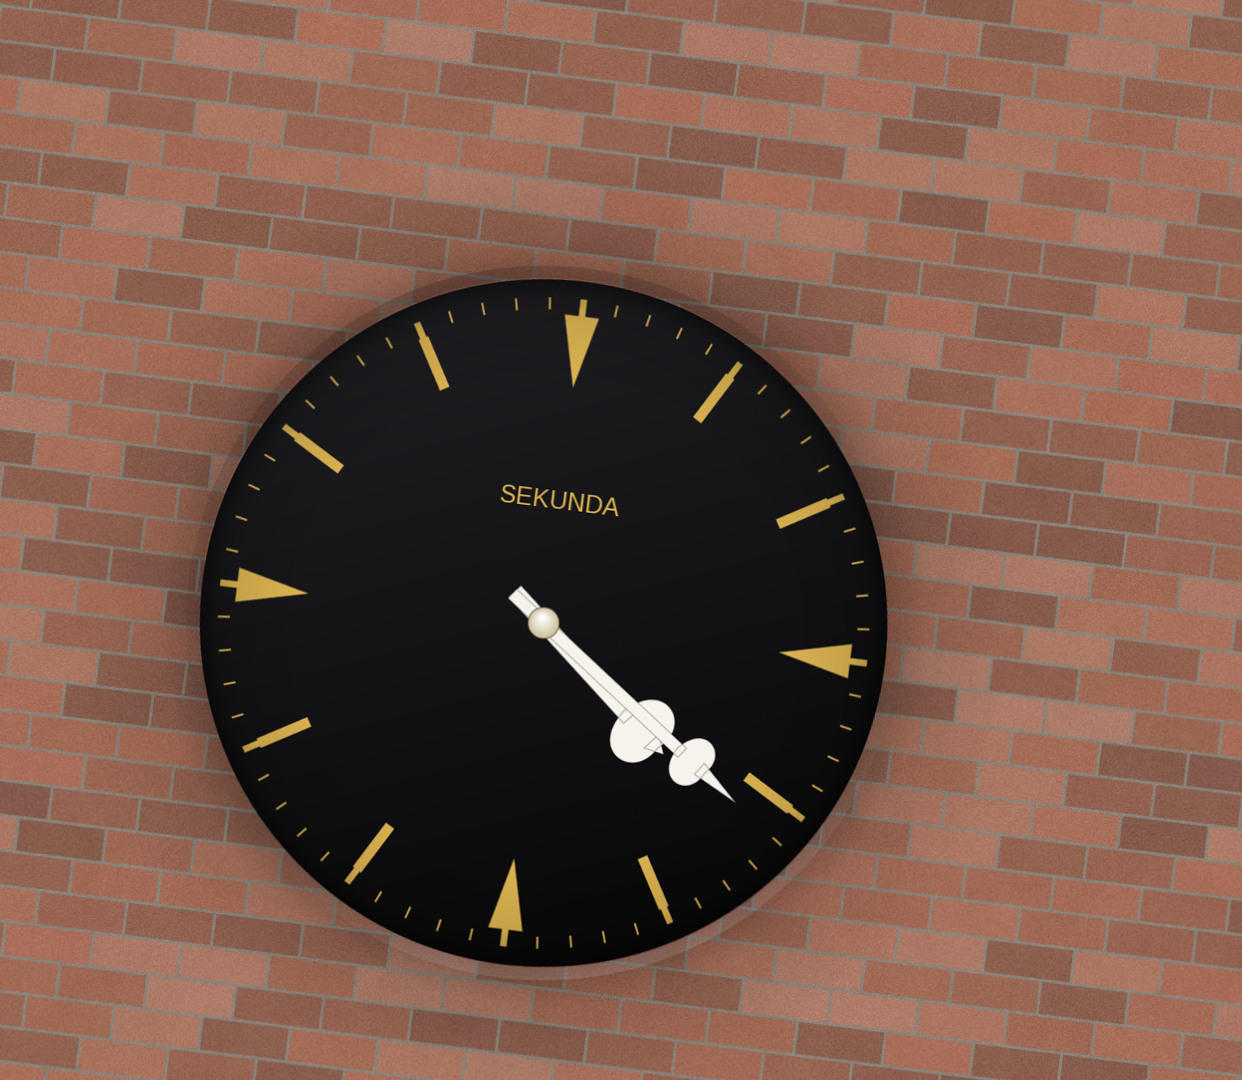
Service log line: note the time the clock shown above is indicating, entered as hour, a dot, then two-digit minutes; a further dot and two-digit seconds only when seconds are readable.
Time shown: 4.21
